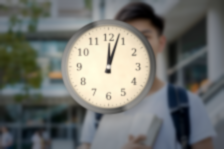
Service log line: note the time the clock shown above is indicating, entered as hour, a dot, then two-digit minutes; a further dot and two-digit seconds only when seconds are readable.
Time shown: 12.03
